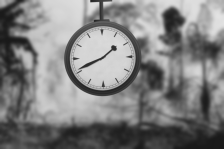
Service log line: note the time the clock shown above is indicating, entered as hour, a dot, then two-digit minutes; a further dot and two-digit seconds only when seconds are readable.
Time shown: 1.41
